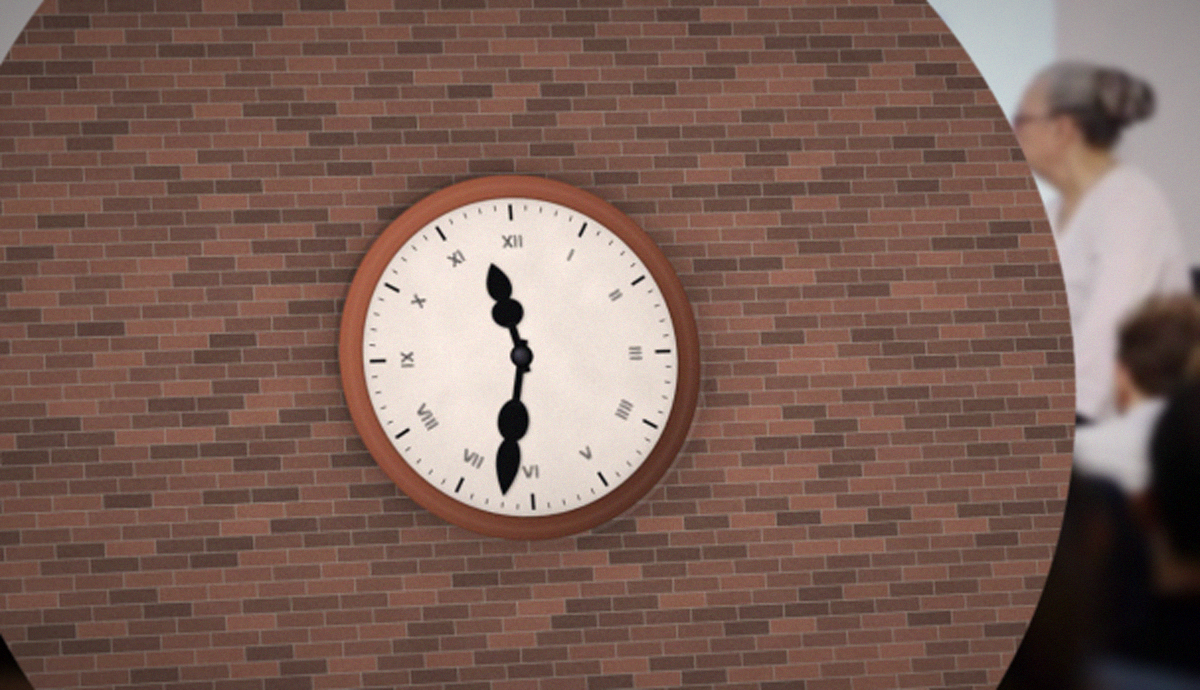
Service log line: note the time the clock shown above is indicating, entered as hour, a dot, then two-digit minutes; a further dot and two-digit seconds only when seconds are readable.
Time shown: 11.32
